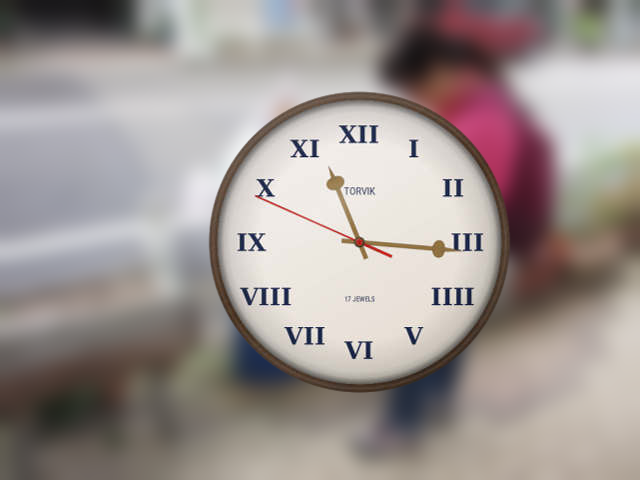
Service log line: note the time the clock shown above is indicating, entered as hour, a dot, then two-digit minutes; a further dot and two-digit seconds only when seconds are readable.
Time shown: 11.15.49
